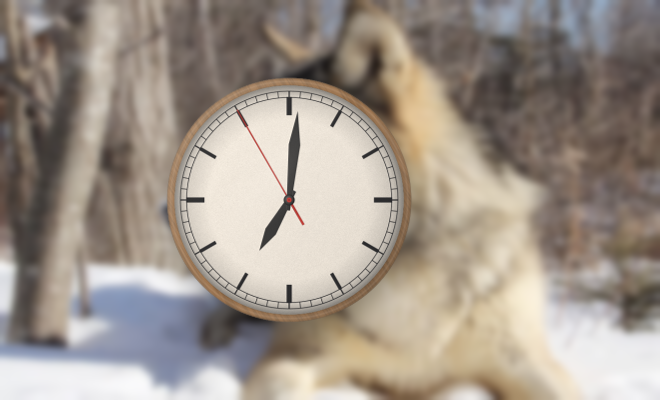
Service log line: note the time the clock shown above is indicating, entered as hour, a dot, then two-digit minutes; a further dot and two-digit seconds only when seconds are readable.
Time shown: 7.00.55
